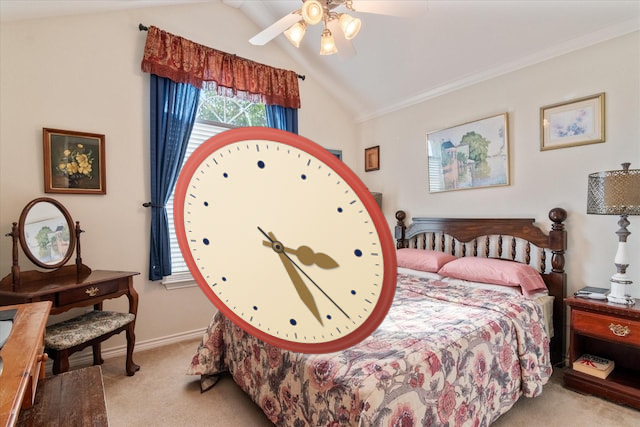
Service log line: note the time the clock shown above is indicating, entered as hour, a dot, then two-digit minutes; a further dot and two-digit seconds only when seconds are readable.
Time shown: 3.26.23
